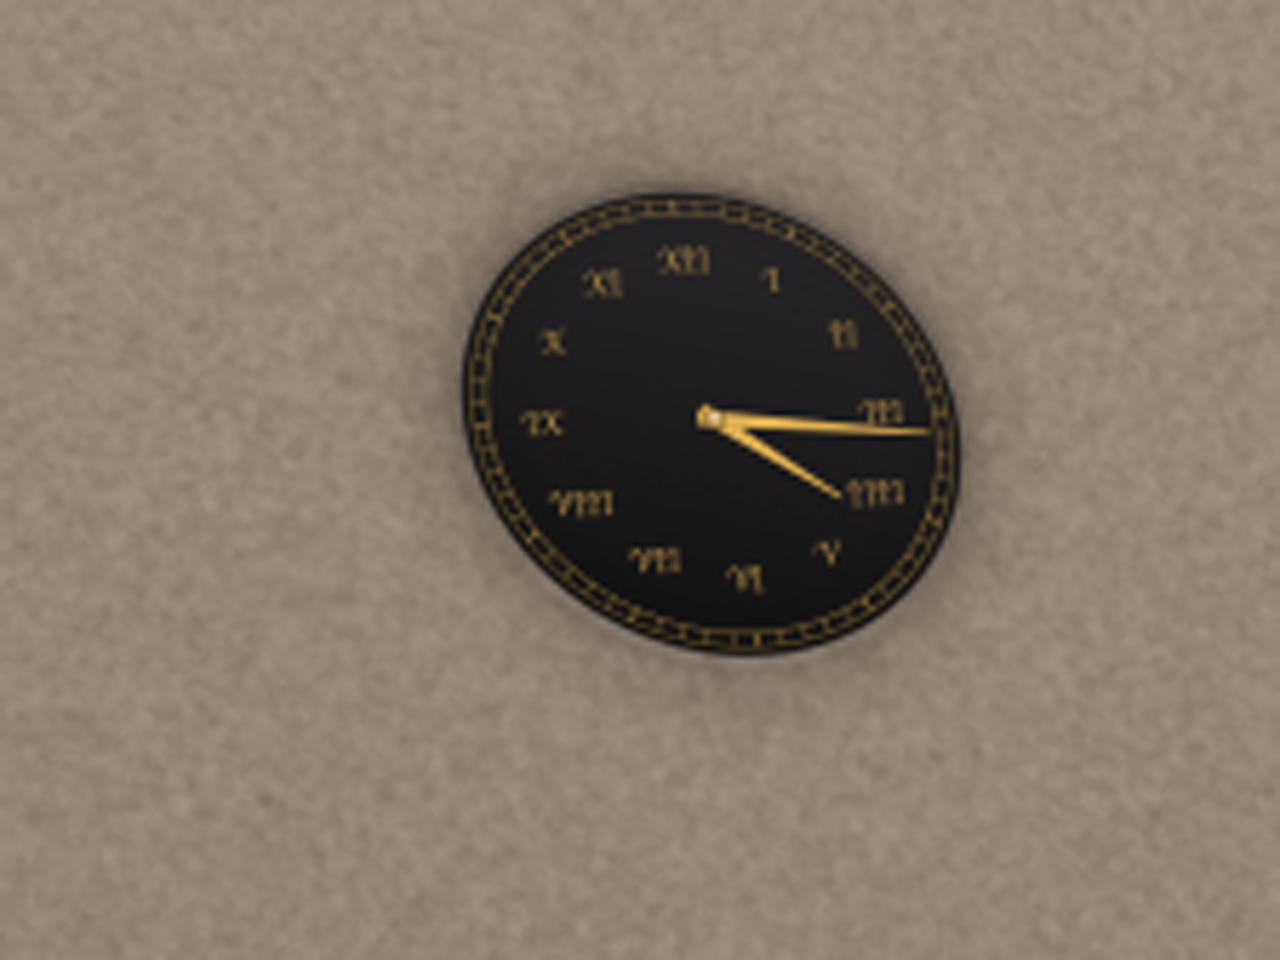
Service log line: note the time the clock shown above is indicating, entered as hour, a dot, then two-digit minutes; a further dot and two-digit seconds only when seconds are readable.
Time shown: 4.16
